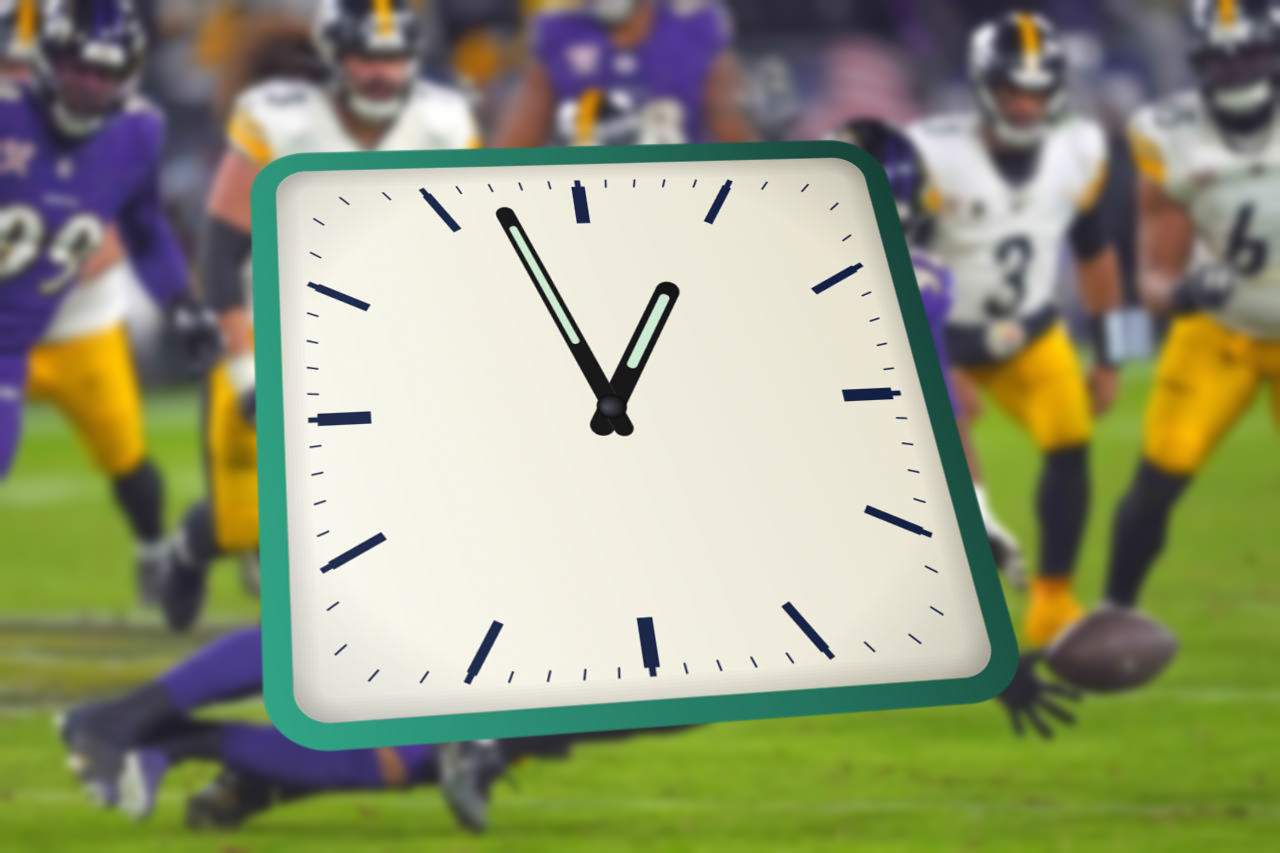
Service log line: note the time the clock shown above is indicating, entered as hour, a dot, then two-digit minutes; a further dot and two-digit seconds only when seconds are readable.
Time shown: 12.57
